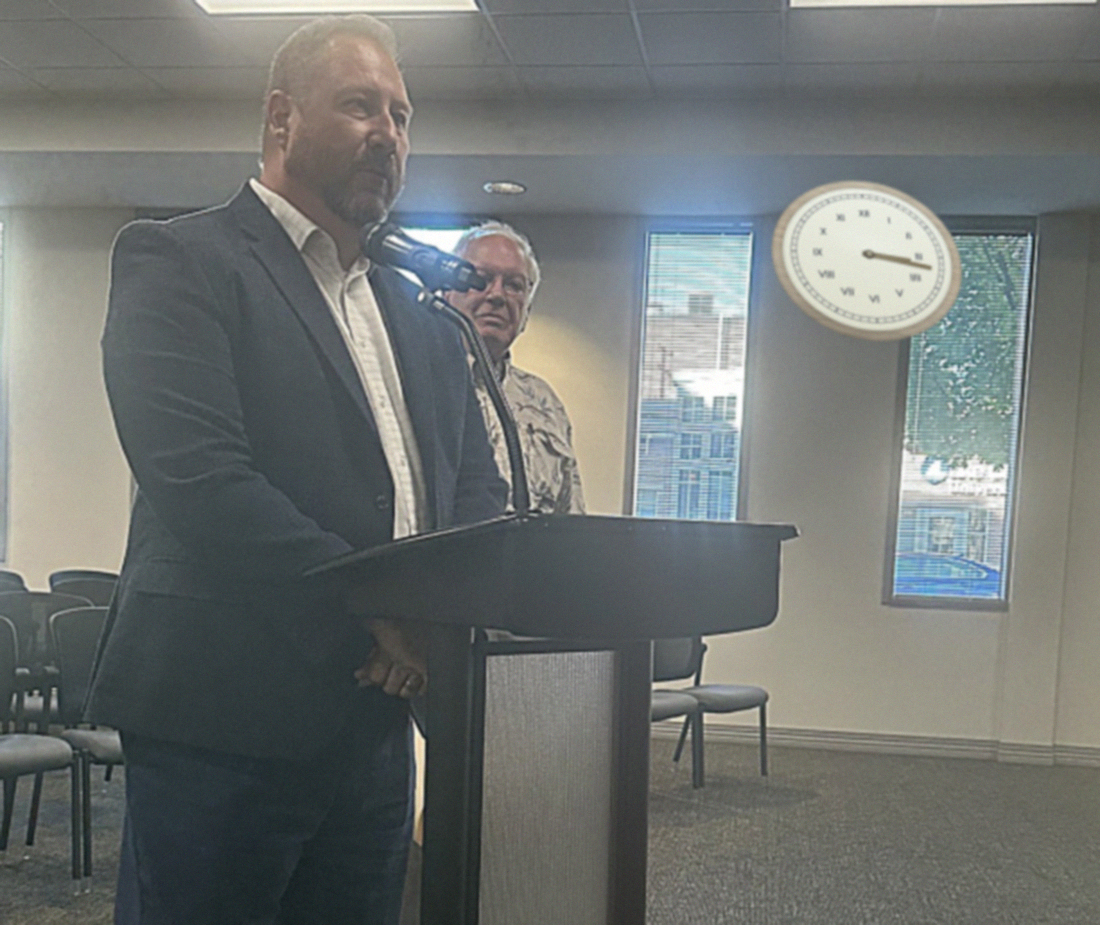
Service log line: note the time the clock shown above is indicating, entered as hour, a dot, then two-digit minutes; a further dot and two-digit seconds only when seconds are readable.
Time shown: 3.17
